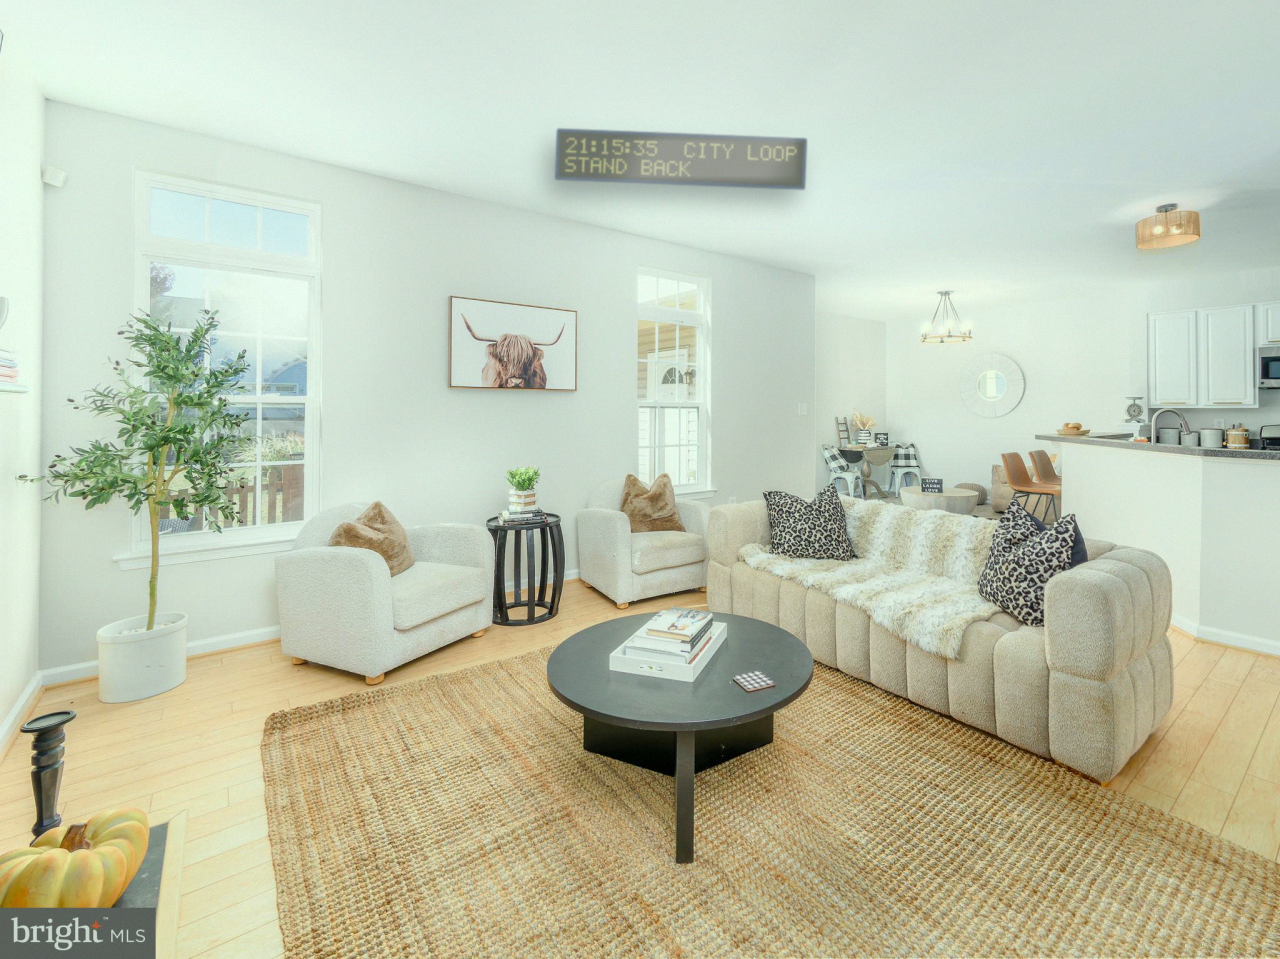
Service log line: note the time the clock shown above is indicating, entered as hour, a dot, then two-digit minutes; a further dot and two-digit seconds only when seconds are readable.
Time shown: 21.15.35
